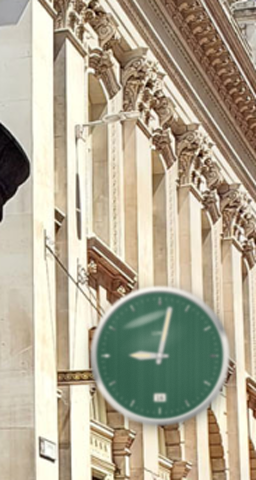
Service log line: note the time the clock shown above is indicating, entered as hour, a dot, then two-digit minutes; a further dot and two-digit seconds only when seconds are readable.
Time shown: 9.02
